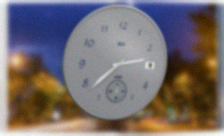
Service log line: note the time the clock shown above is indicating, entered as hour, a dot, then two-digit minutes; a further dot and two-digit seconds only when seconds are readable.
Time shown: 2.38
